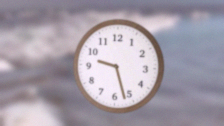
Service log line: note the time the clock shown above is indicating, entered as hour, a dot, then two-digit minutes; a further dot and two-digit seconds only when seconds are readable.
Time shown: 9.27
